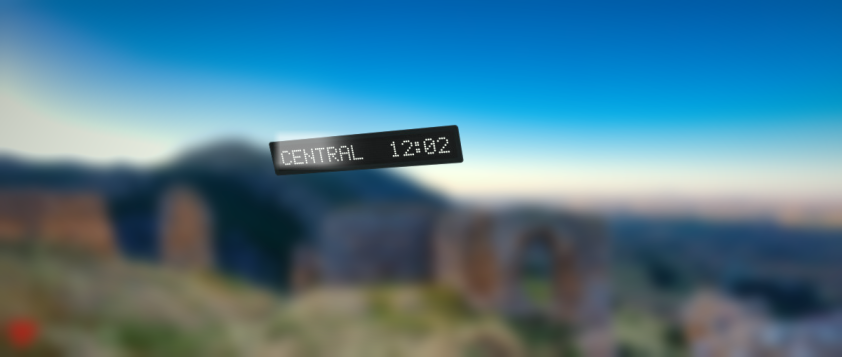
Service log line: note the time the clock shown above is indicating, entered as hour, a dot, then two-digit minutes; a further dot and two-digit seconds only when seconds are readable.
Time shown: 12.02
